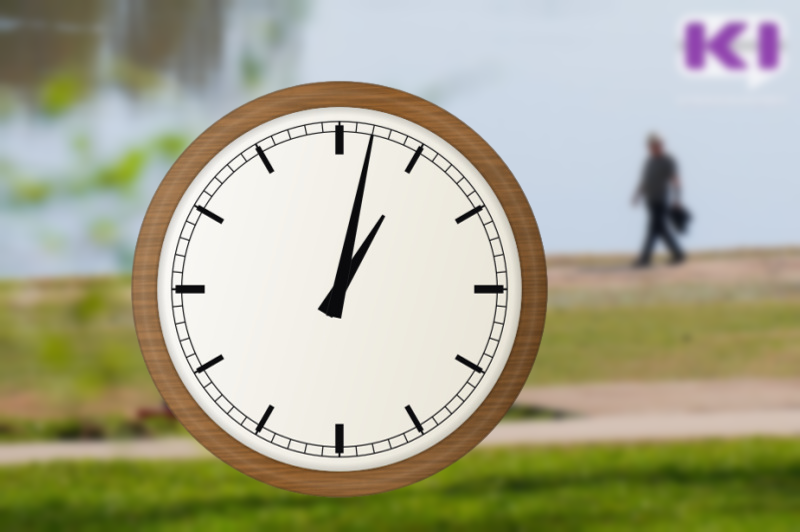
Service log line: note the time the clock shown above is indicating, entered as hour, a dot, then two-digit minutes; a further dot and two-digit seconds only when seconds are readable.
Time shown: 1.02
